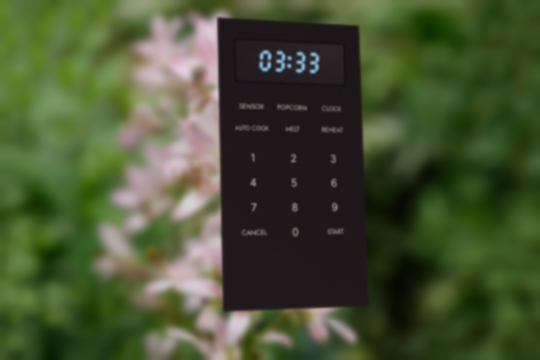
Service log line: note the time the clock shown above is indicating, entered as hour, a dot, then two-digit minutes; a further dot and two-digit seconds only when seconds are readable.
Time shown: 3.33
